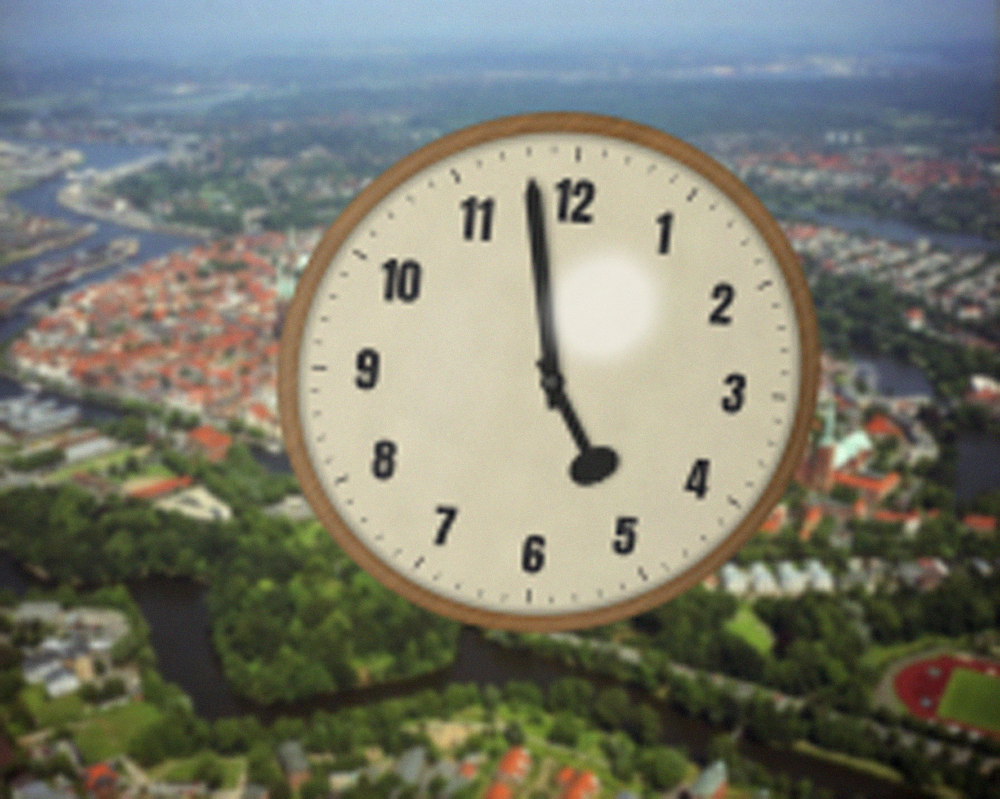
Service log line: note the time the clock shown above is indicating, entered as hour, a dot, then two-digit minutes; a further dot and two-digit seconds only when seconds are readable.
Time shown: 4.58
